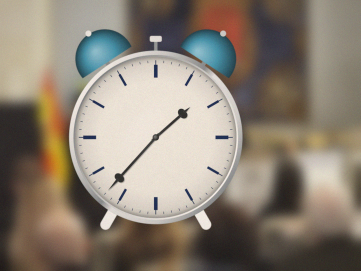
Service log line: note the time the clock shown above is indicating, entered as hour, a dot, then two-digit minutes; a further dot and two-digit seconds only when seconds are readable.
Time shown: 1.37
